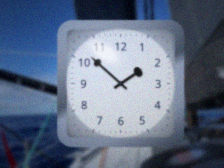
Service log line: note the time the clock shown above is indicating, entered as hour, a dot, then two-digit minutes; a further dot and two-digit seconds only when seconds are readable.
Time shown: 1.52
